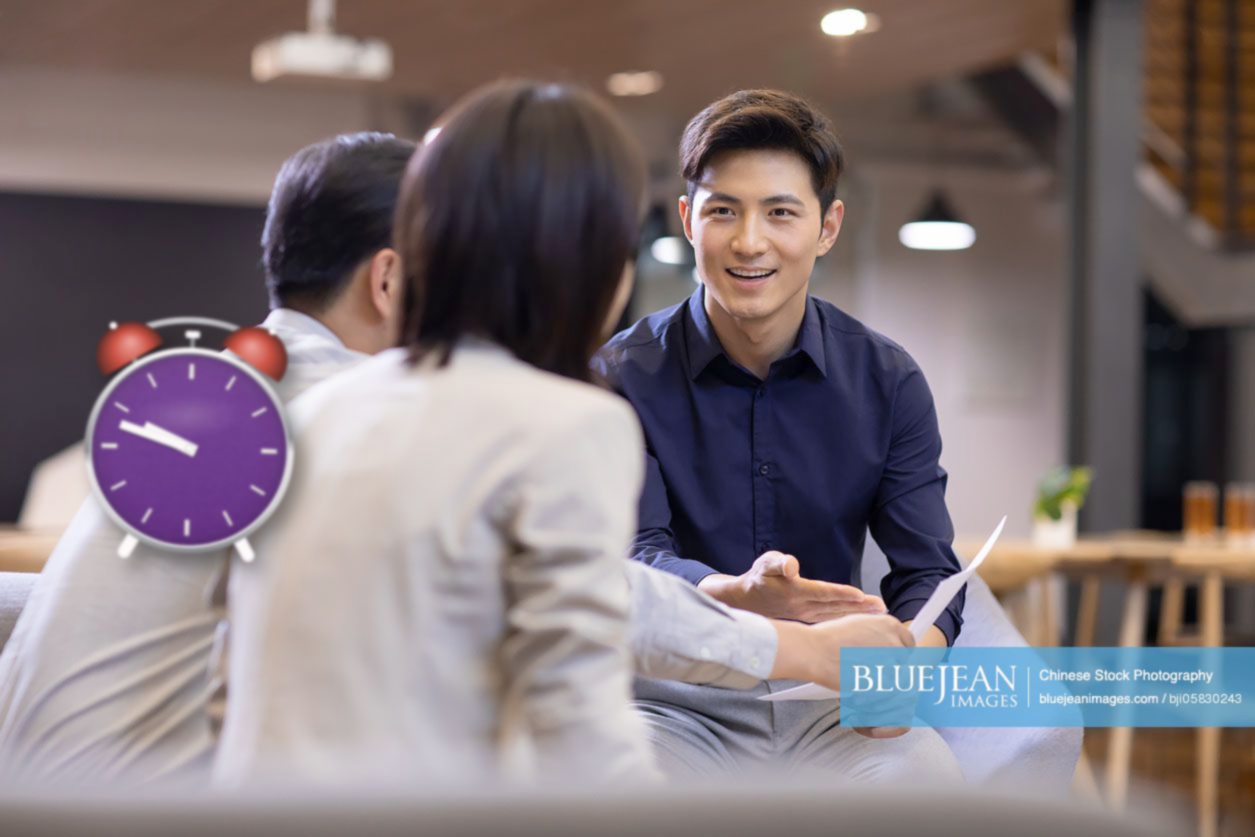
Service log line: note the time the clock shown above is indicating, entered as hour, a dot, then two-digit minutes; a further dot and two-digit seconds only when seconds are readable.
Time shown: 9.48
